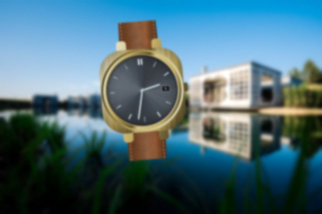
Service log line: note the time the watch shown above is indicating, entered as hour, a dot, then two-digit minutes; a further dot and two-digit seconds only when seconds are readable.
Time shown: 2.32
